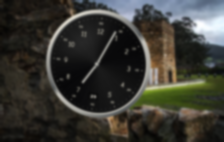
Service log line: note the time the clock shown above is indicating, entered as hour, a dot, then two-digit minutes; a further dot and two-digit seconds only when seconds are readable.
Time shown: 7.04
